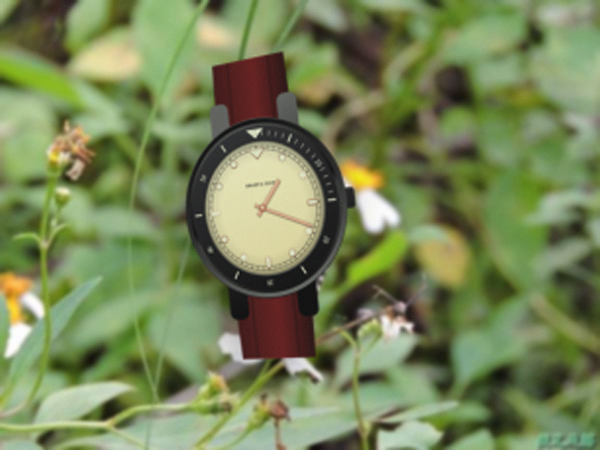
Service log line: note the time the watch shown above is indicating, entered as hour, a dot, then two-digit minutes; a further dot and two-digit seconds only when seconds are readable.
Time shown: 1.19
